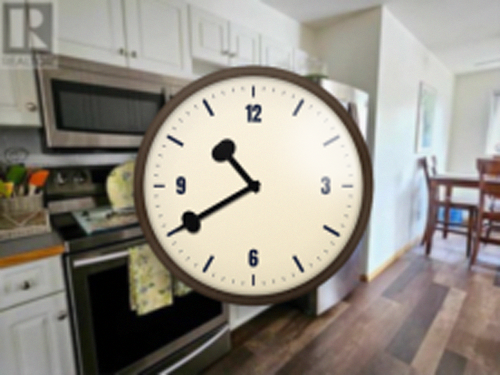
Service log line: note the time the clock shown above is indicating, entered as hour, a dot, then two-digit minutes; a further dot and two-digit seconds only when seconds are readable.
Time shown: 10.40
